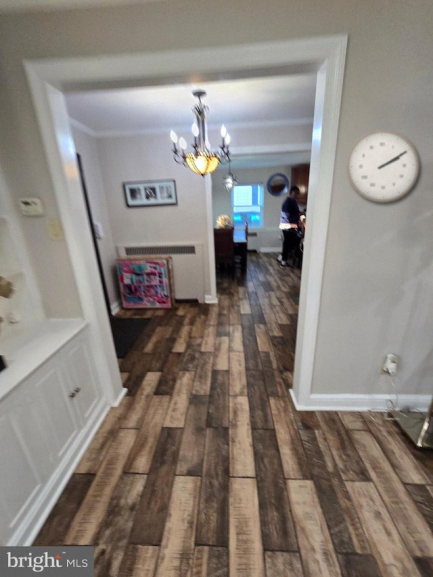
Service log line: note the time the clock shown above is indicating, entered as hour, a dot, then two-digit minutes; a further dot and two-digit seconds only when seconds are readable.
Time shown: 2.10
